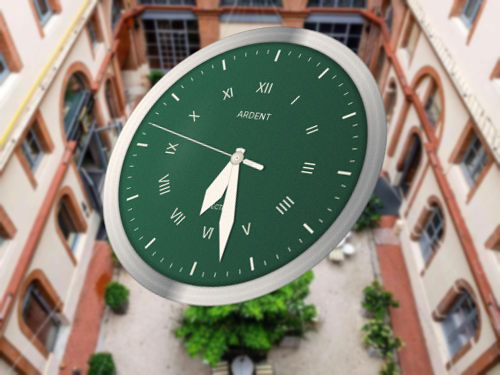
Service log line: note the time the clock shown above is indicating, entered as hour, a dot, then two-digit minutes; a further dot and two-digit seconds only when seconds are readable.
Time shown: 6.27.47
